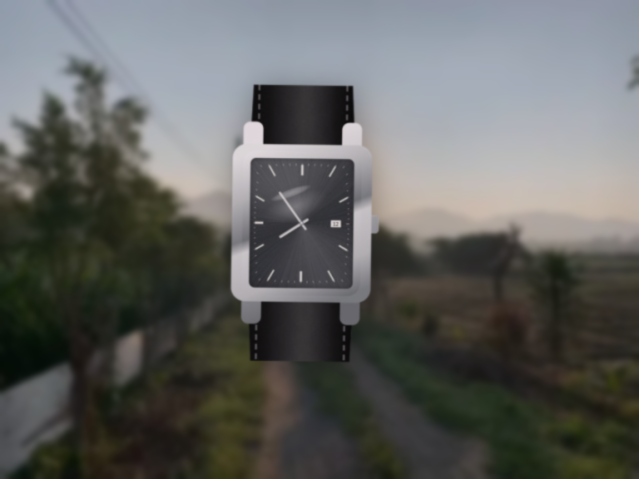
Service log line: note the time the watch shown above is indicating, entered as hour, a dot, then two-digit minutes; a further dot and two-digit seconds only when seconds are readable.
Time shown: 7.54
